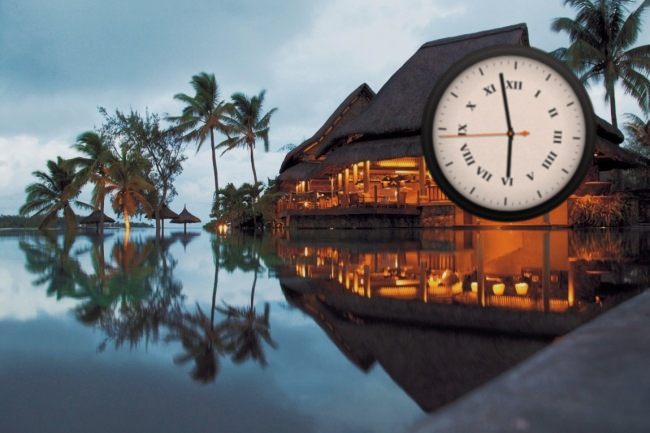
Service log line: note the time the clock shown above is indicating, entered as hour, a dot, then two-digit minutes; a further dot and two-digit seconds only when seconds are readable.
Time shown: 5.57.44
